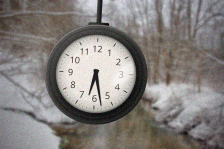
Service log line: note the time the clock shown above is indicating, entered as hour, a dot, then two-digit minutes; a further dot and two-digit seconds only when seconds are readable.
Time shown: 6.28
